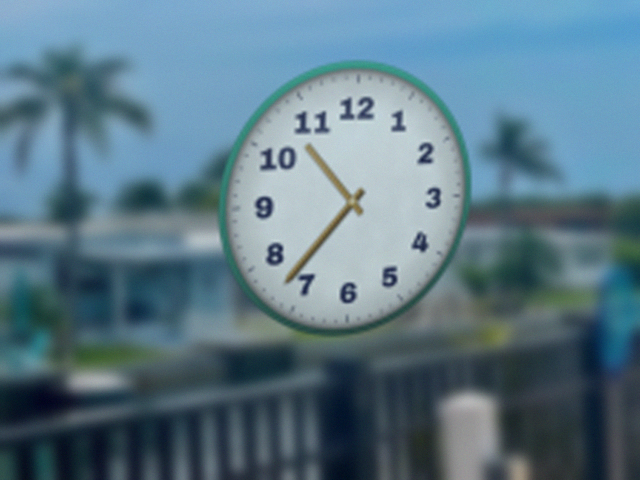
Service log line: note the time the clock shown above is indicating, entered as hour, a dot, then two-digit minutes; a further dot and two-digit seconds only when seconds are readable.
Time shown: 10.37
